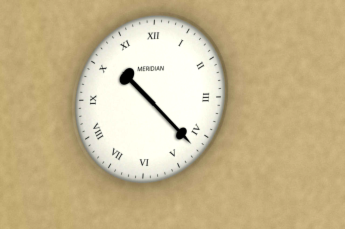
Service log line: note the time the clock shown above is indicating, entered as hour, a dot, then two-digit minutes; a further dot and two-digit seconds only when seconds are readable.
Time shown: 10.22
